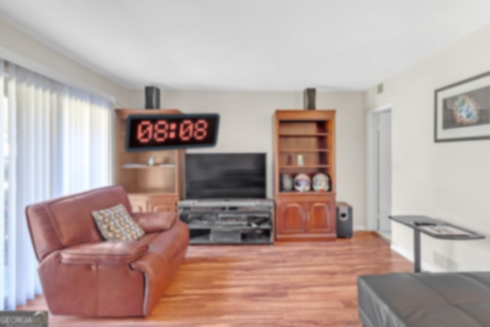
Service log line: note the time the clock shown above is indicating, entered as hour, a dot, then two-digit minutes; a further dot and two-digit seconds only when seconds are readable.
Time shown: 8.08
